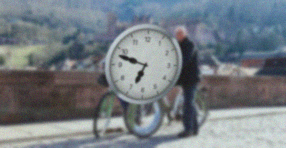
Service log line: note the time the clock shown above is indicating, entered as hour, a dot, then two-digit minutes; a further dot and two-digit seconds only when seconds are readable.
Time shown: 6.48
